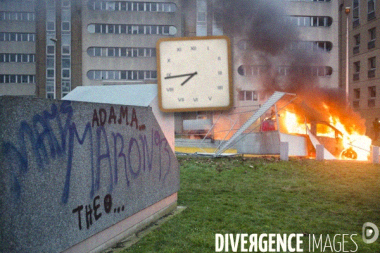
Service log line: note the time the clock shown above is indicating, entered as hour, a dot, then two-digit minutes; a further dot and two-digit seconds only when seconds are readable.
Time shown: 7.44
